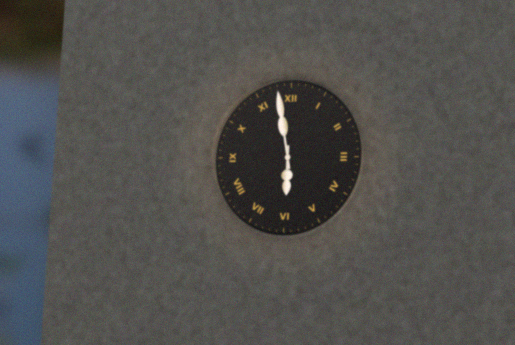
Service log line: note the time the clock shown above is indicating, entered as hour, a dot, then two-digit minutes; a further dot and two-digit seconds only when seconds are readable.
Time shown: 5.58
